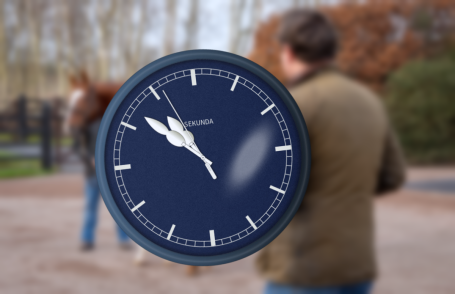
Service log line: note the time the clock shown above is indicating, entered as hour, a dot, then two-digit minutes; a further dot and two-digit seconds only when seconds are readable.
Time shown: 10.51.56
